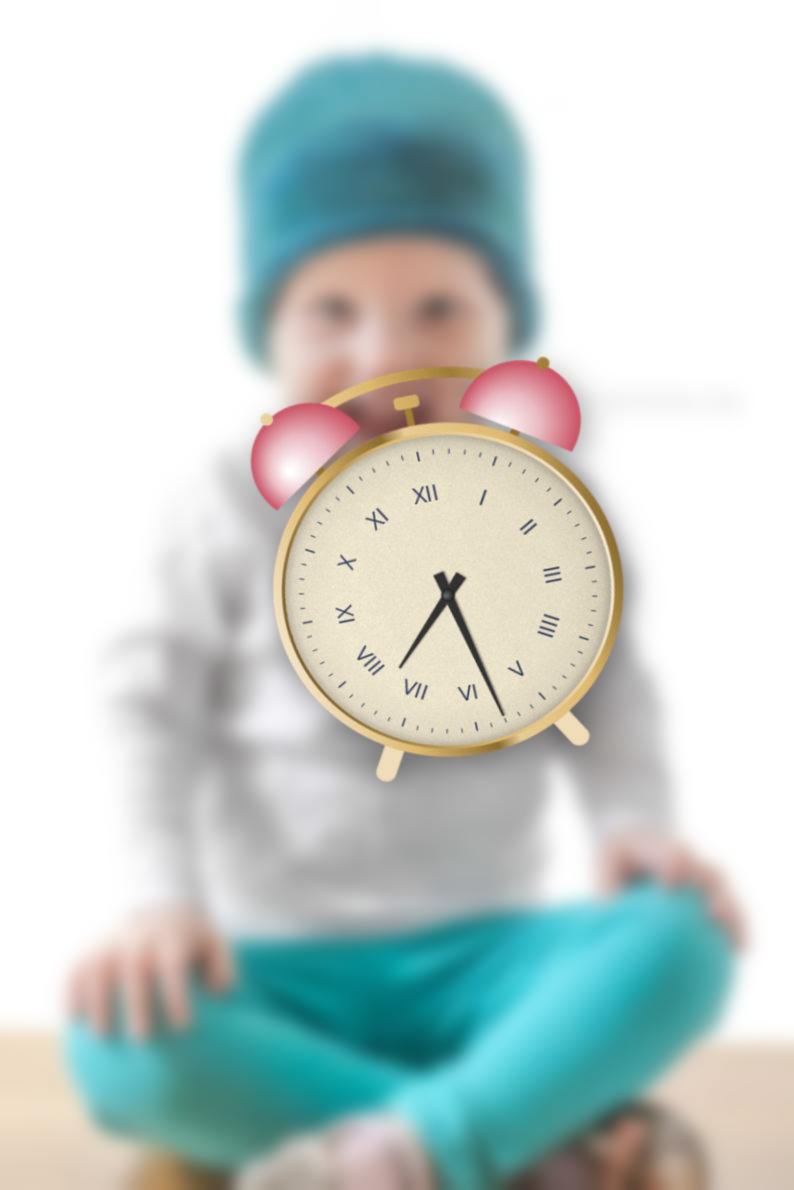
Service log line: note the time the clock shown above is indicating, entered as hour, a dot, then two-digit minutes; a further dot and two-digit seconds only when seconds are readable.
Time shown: 7.28
